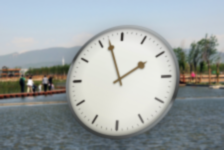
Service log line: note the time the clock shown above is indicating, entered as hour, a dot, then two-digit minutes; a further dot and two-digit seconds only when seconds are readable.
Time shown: 1.57
